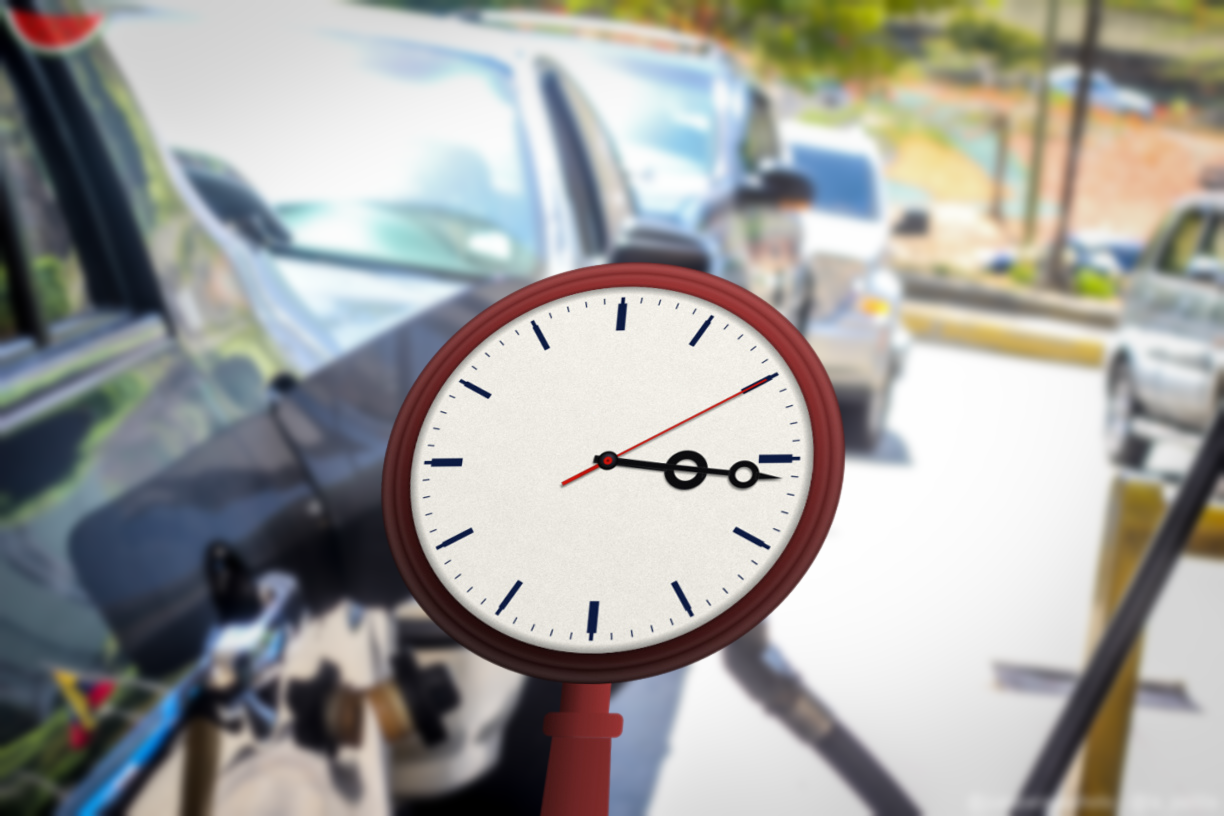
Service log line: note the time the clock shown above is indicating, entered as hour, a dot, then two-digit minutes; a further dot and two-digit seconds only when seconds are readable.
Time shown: 3.16.10
